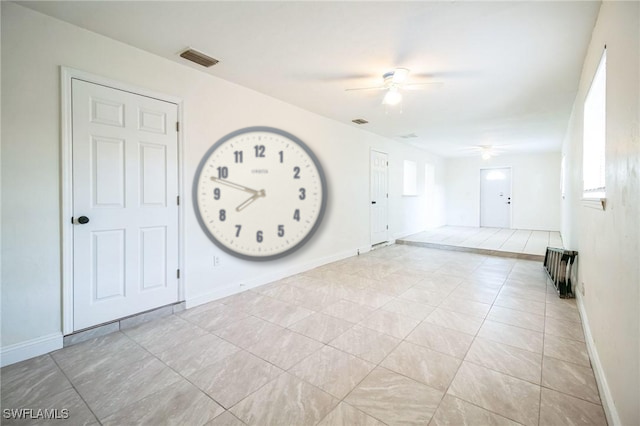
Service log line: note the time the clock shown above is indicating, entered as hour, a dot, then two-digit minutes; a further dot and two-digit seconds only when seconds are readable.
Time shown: 7.48
